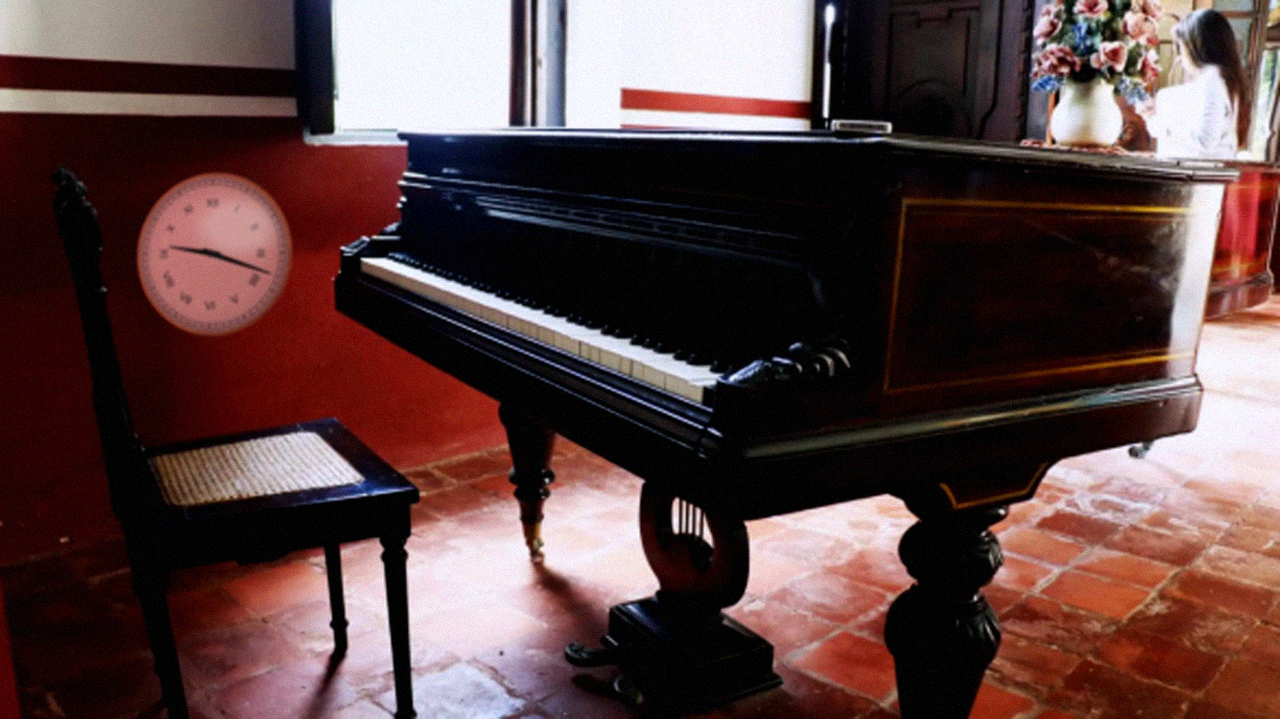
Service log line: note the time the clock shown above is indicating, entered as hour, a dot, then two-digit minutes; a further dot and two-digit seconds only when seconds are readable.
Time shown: 9.18
